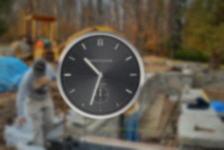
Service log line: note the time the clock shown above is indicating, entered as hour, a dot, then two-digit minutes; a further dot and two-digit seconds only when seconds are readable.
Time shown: 10.33
